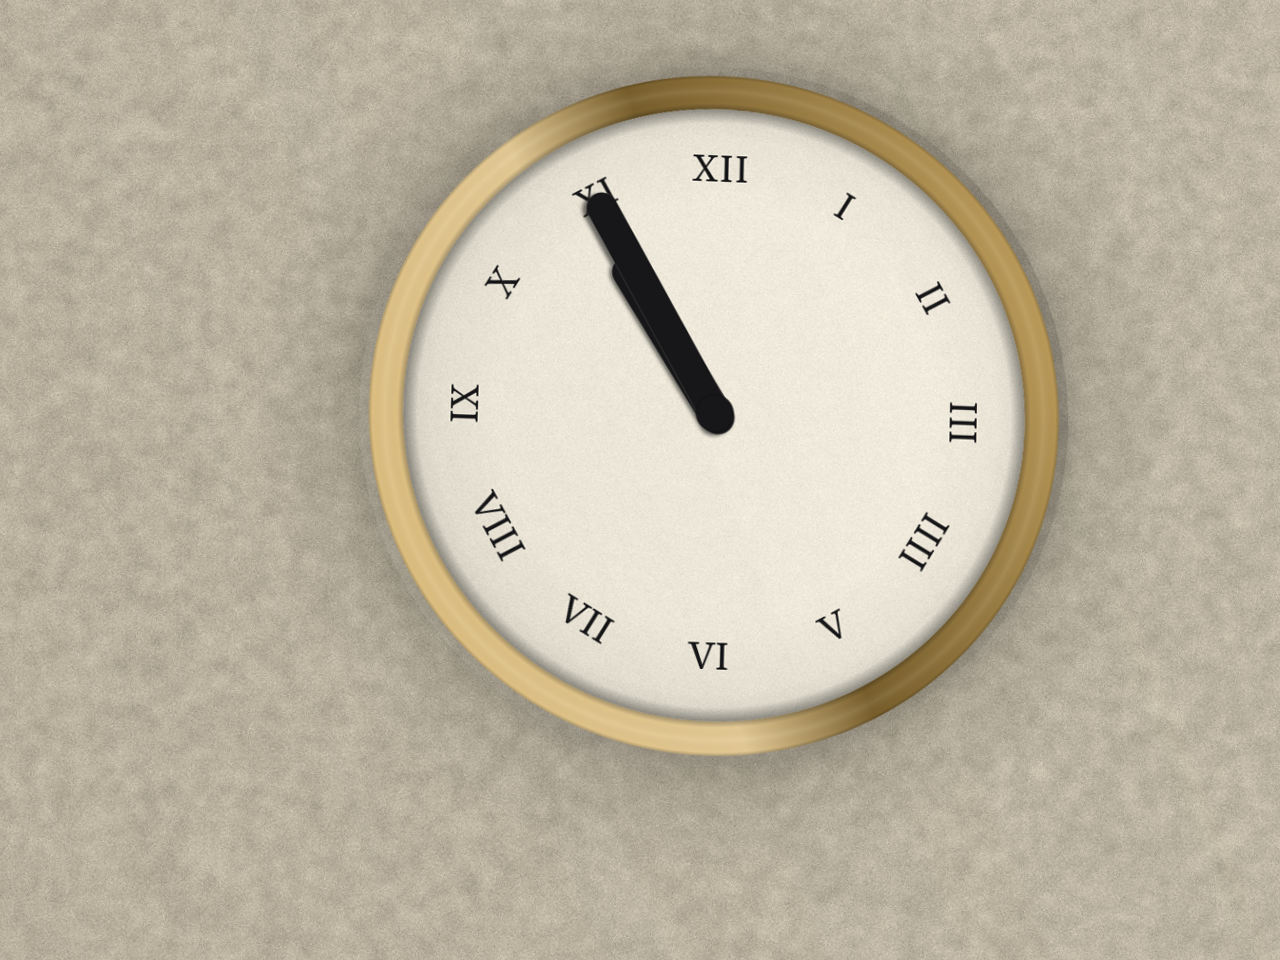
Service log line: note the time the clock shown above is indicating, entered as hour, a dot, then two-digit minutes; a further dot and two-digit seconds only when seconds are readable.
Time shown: 10.55
